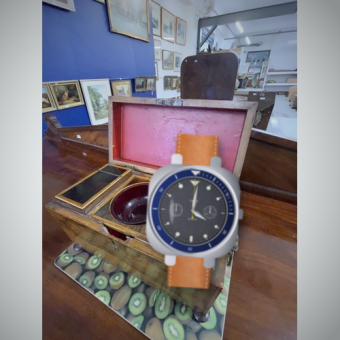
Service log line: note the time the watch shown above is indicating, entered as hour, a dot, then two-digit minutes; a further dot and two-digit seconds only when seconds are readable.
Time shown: 4.01
